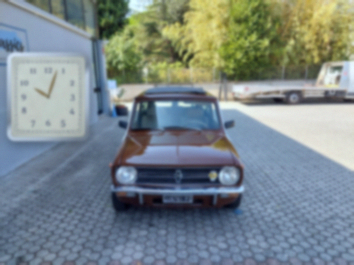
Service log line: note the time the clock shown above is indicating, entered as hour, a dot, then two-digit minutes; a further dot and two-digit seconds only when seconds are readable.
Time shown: 10.03
